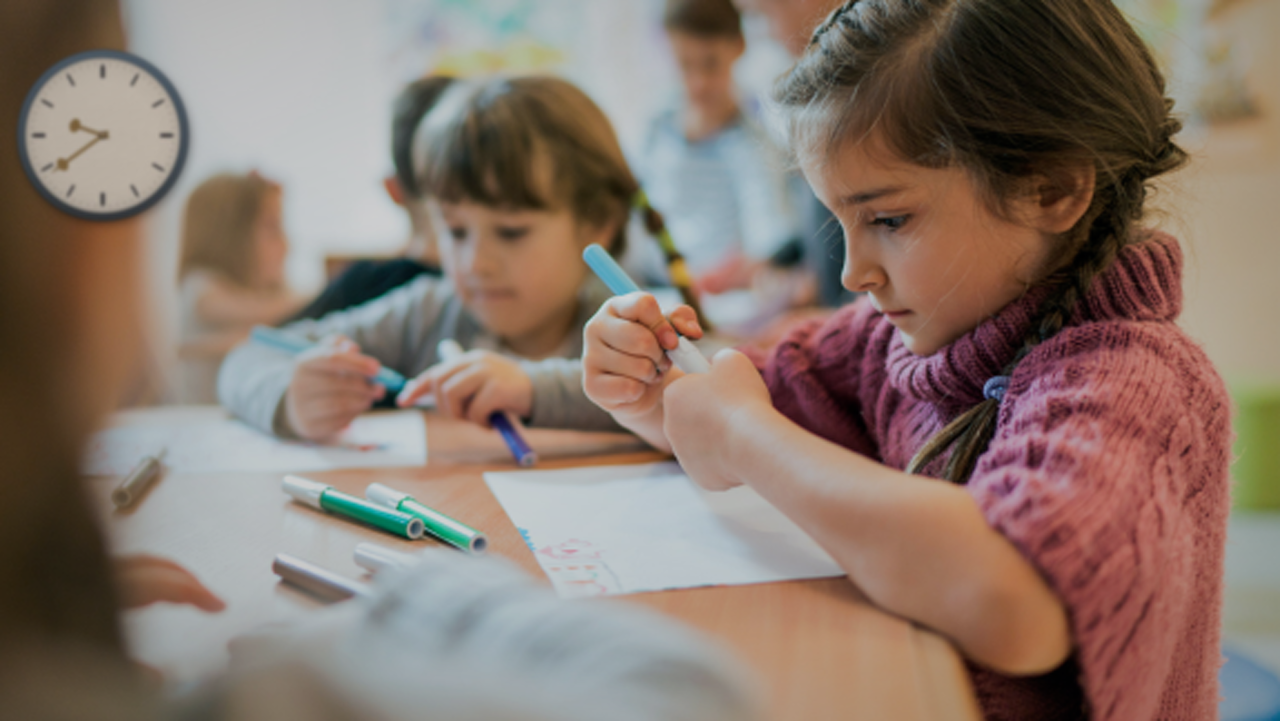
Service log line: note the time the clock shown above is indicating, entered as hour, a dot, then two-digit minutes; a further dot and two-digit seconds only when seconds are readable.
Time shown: 9.39
